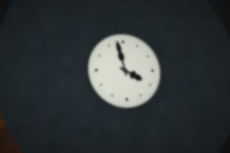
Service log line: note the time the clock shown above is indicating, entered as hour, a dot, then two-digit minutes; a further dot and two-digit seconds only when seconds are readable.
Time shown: 3.58
